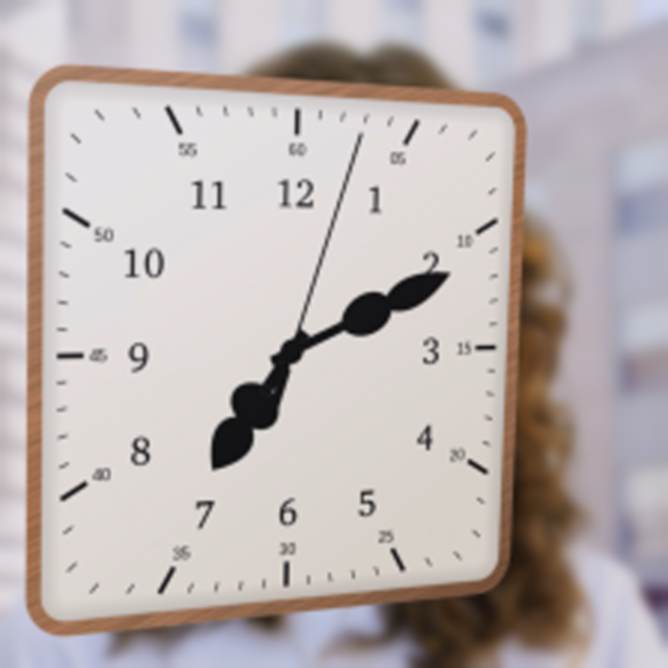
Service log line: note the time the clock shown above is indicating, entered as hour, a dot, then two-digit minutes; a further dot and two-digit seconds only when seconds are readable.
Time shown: 7.11.03
